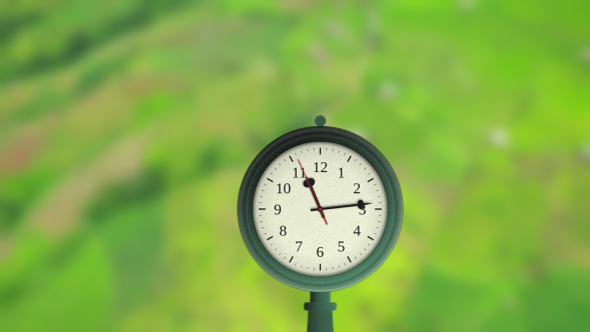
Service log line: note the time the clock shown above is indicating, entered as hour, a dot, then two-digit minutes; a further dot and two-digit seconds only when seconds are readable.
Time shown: 11.13.56
